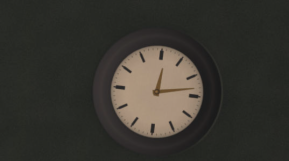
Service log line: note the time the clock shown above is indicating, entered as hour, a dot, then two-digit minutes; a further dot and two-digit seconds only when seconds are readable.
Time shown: 12.13
